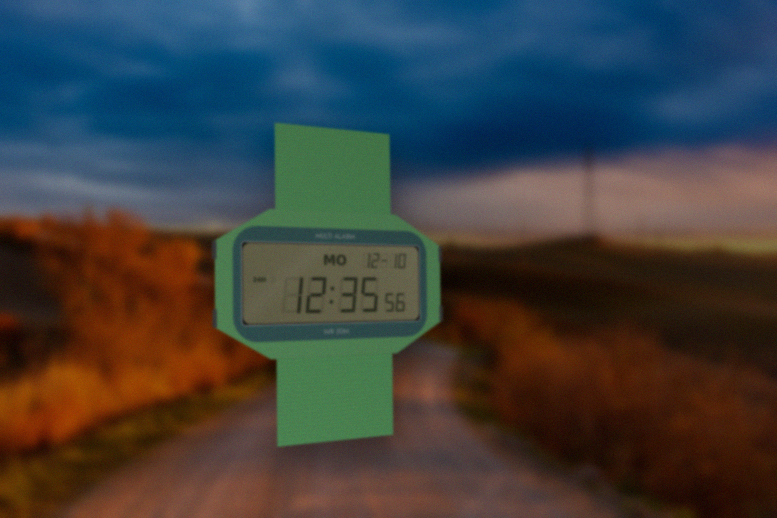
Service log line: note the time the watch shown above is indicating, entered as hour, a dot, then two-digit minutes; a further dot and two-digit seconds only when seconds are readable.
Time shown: 12.35.56
